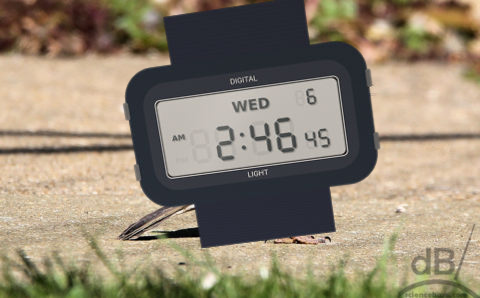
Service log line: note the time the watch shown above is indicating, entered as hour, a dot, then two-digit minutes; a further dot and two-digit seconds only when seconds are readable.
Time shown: 2.46.45
